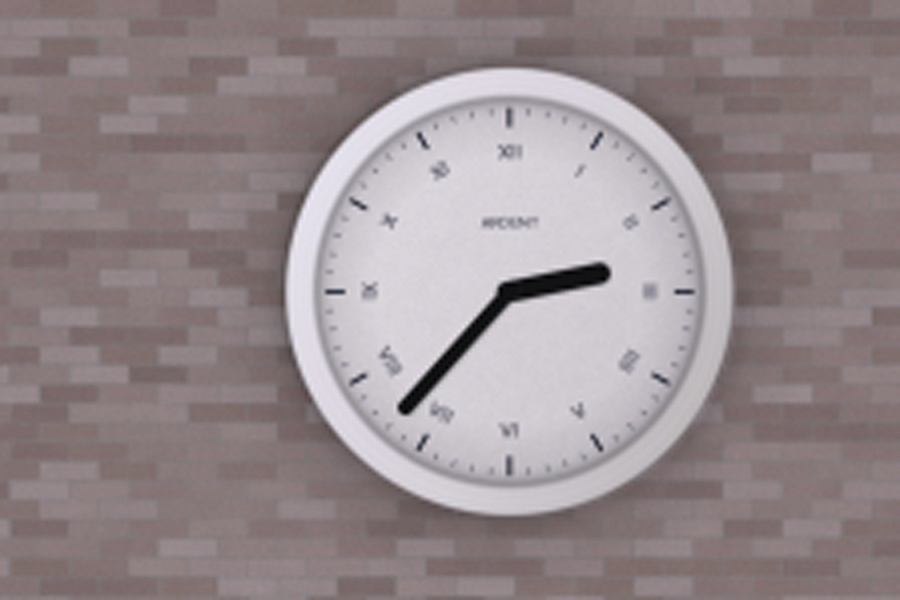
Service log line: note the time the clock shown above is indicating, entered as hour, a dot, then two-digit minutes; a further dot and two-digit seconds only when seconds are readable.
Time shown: 2.37
